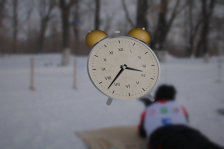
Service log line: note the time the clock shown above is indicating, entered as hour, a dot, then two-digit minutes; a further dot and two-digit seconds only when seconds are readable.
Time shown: 3.37
